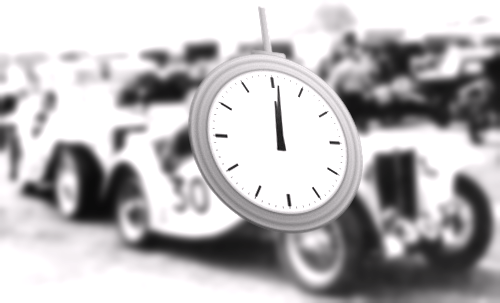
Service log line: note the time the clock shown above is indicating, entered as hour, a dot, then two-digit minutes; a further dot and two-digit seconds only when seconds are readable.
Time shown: 12.01
